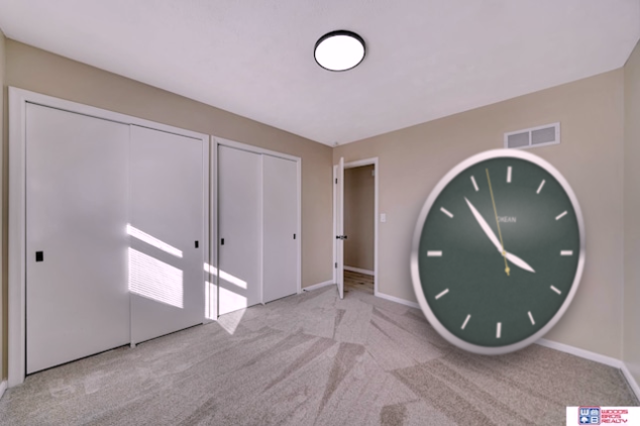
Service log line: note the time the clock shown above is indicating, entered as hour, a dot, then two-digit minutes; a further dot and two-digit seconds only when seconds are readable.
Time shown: 3.52.57
